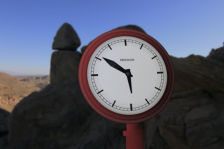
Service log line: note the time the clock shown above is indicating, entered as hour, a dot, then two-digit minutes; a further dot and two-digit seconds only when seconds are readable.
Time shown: 5.51
